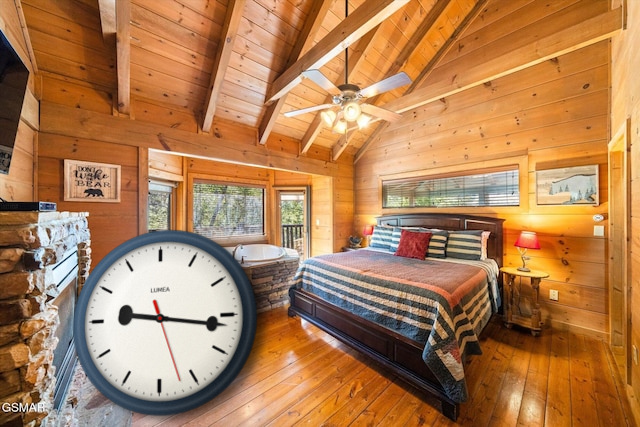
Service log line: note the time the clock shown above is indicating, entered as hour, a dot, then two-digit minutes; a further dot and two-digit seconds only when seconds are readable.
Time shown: 9.16.27
